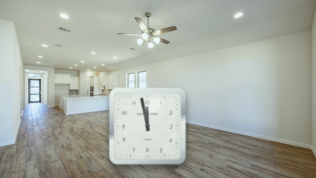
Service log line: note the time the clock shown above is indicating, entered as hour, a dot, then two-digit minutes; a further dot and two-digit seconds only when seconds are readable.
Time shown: 11.58
